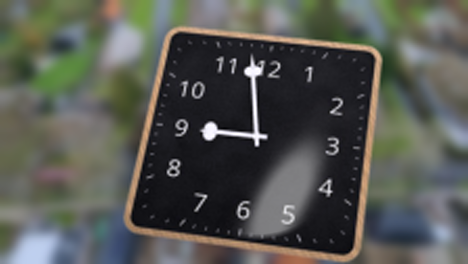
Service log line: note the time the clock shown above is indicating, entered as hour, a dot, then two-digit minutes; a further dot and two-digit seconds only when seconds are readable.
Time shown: 8.58
